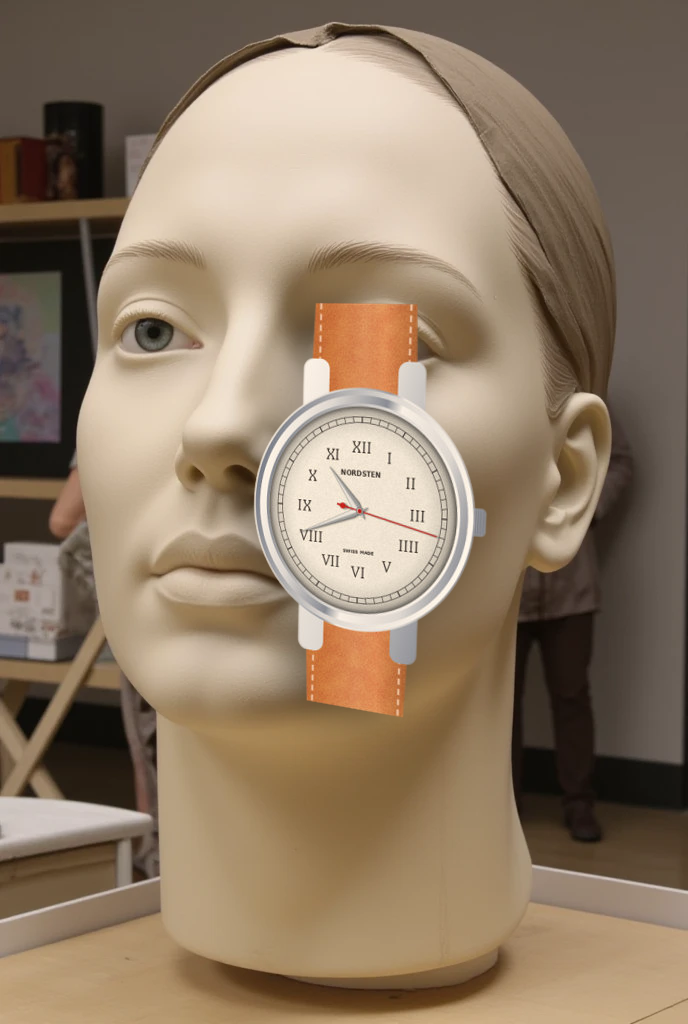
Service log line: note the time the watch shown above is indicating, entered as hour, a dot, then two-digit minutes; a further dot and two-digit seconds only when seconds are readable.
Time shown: 10.41.17
